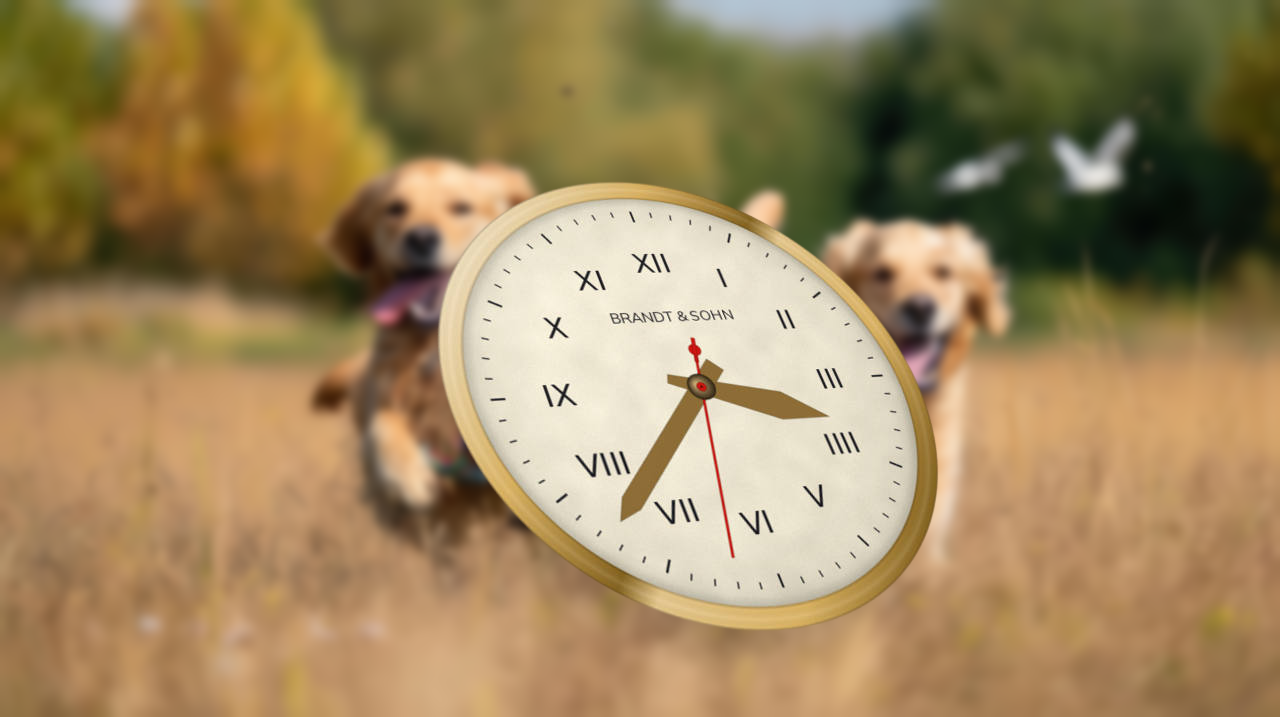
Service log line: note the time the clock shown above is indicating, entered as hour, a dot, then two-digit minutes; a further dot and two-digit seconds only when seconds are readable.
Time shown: 3.37.32
